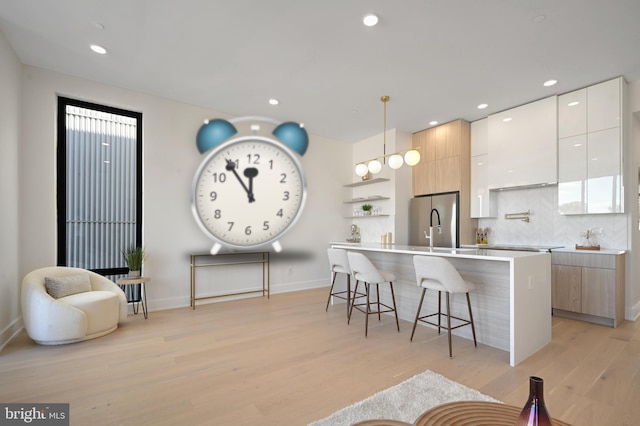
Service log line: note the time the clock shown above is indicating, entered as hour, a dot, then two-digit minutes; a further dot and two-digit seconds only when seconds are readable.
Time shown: 11.54
